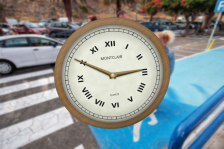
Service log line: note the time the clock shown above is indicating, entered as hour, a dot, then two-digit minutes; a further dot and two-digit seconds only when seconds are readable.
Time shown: 2.50
